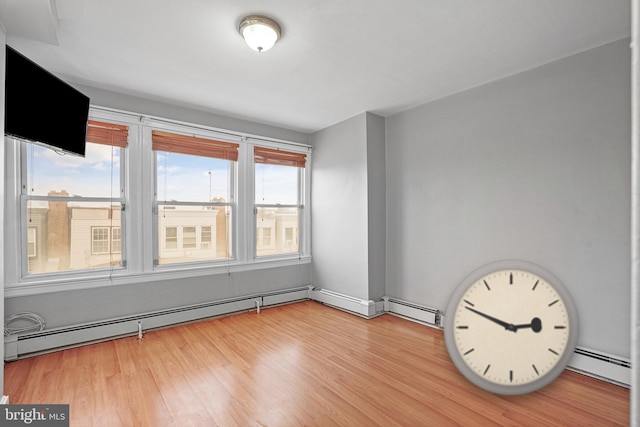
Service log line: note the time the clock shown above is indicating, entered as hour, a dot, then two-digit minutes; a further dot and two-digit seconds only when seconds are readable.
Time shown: 2.49
